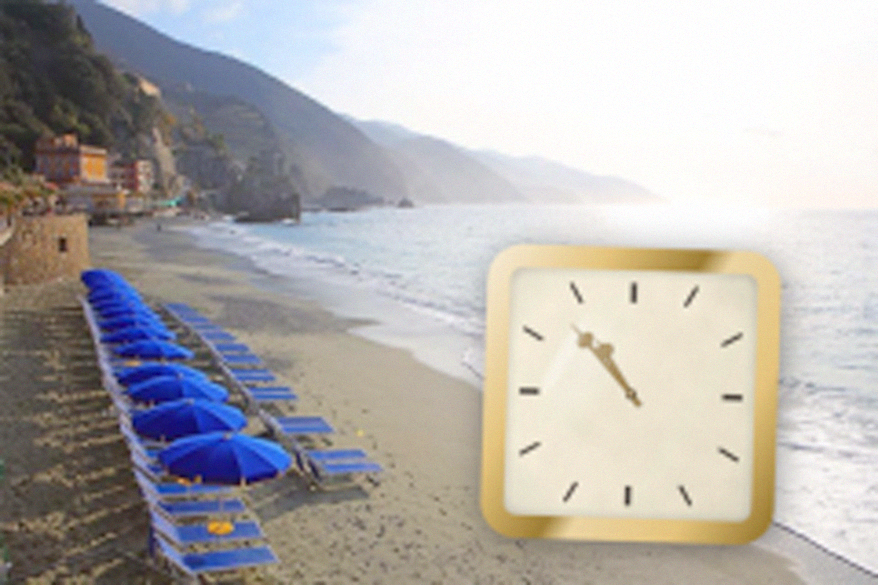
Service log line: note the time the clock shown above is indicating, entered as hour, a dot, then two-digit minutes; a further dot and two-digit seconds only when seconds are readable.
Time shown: 10.53
